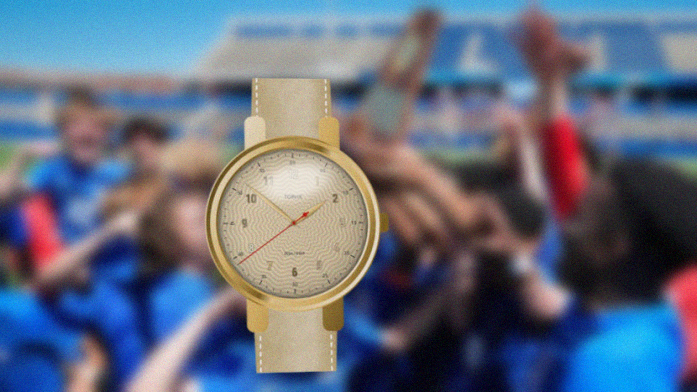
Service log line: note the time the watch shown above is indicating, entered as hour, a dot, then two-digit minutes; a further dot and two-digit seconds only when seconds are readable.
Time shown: 1.51.39
